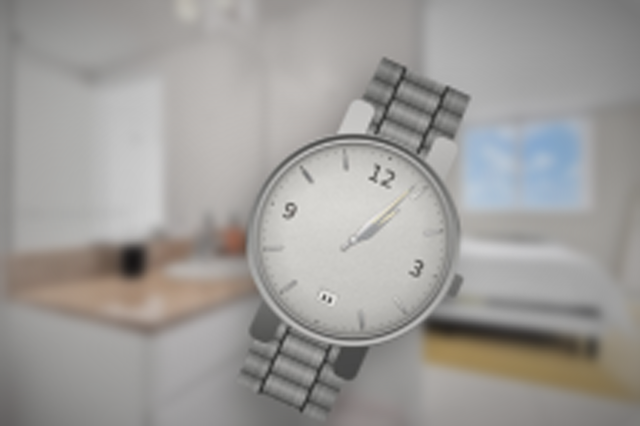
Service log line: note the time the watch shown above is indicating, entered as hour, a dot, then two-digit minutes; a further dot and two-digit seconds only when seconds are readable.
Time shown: 1.04
